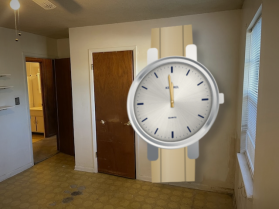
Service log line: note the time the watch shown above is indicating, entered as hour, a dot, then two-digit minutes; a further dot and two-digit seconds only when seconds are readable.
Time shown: 11.59
